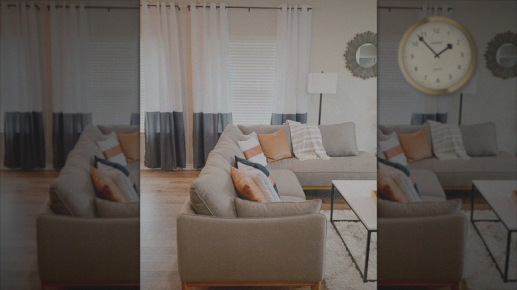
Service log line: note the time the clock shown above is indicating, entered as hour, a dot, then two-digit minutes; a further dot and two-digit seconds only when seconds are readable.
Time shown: 1.53
